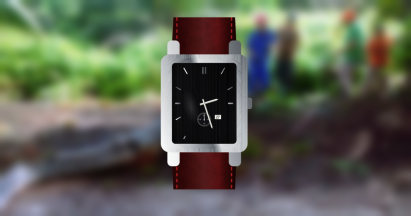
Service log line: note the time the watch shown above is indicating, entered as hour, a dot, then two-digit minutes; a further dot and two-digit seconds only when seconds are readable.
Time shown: 2.27
